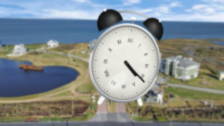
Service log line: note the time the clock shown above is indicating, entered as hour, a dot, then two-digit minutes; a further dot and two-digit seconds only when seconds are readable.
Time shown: 4.21
